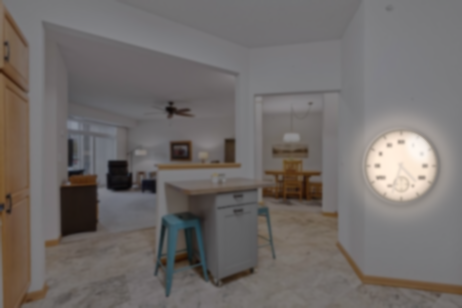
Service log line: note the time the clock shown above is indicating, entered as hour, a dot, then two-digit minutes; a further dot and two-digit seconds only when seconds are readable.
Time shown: 4.33
